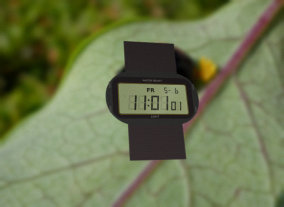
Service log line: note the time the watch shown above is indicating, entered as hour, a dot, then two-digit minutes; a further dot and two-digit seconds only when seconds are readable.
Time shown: 11.01.01
